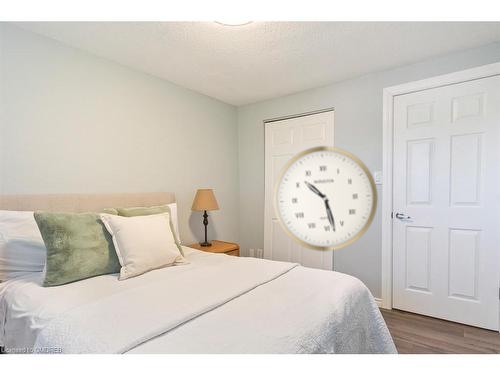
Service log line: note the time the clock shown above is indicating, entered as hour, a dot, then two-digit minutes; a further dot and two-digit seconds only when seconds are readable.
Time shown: 10.28
